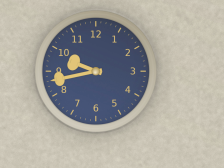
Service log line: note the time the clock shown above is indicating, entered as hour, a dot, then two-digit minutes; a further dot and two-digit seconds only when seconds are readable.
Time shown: 9.43
